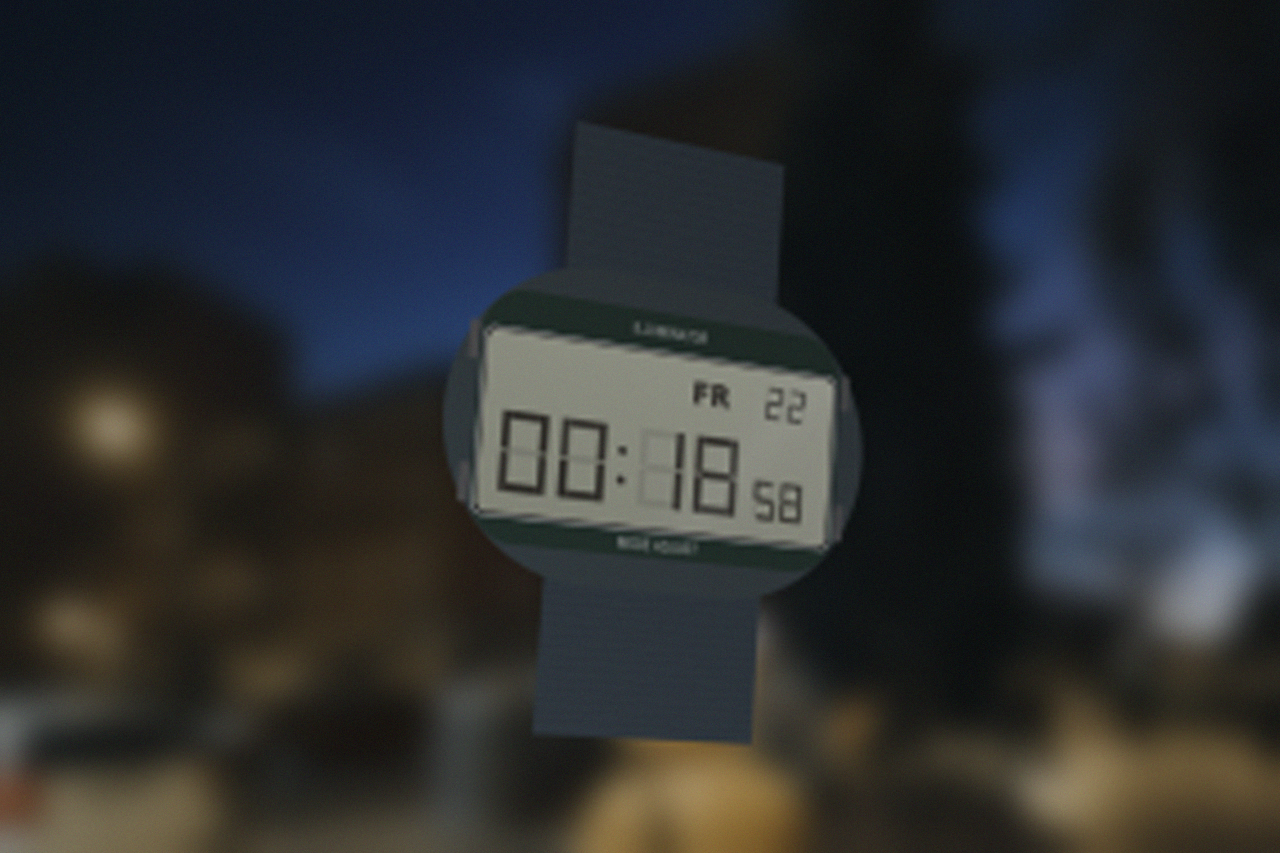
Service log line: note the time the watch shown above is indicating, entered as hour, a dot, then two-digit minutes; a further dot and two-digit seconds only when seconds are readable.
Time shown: 0.18.58
